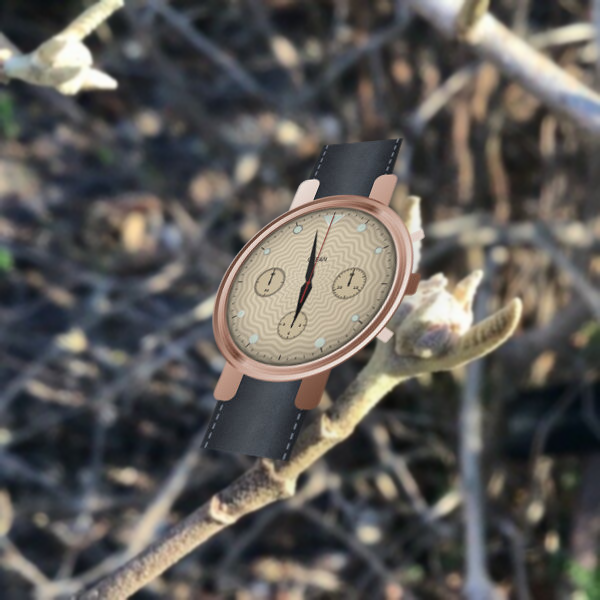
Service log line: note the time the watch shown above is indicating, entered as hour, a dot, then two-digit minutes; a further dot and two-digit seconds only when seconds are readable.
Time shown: 5.58
